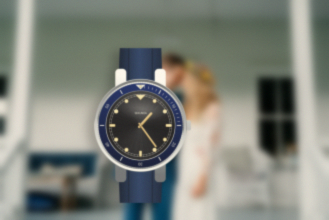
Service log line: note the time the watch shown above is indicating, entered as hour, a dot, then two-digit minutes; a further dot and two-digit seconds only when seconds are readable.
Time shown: 1.24
